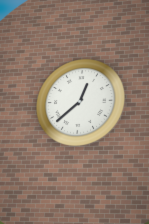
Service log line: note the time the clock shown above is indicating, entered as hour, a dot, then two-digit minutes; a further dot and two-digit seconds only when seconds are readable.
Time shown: 12.38
